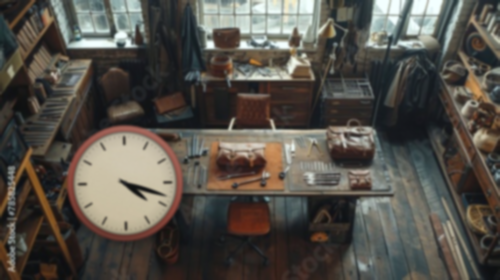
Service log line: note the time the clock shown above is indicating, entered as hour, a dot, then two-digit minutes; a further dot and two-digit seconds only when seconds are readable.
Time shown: 4.18
